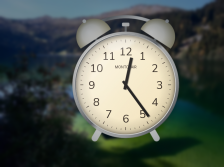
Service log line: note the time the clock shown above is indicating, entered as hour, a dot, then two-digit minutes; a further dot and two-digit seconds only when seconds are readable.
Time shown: 12.24
